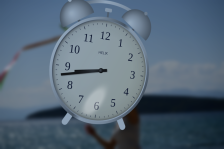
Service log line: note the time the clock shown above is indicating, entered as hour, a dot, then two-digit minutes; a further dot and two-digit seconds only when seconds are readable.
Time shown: 8.43
